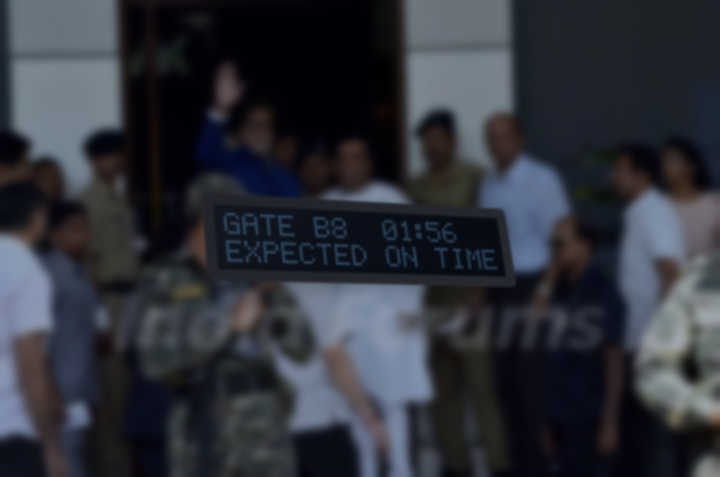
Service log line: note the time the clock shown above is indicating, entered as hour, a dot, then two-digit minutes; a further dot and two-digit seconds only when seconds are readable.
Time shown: 1.56
